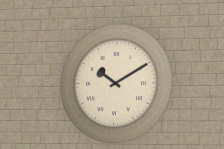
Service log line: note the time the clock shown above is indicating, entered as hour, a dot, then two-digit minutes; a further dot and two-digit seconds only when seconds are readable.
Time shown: 10.10
